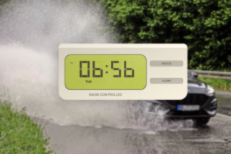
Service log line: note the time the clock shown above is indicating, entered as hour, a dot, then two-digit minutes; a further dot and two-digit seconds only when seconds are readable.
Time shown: 6.56
